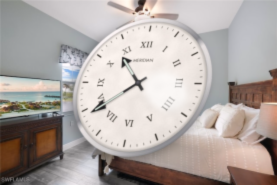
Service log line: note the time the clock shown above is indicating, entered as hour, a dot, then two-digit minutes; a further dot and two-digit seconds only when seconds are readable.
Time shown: 10.39
